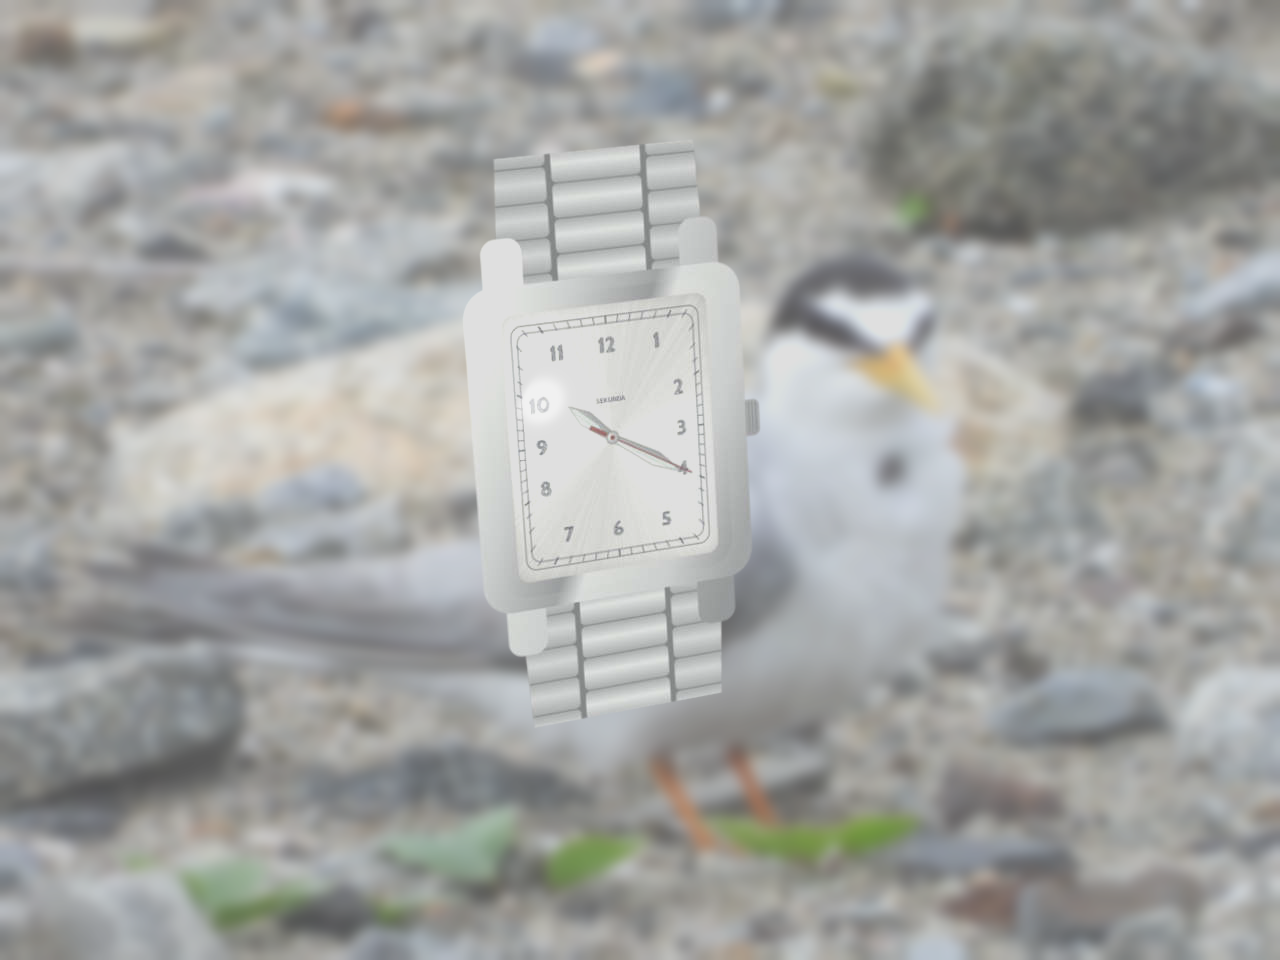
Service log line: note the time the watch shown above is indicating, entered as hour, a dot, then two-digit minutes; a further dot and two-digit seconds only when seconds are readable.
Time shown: 10.20.20
